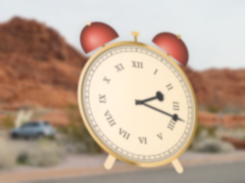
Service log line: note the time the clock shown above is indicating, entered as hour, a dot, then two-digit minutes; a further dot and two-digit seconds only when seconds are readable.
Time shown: 2.18
